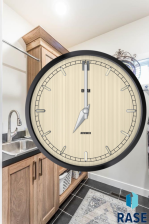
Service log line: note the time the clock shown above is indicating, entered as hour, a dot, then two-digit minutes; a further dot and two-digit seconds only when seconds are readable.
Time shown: 7.00
